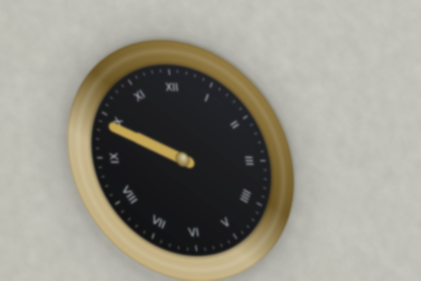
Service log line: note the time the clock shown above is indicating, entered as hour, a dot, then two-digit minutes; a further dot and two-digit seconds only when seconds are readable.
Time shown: 9.49
